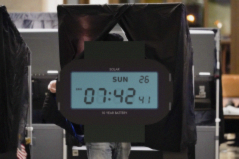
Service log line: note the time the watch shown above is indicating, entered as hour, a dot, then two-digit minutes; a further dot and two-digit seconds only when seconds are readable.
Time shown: 7.42
